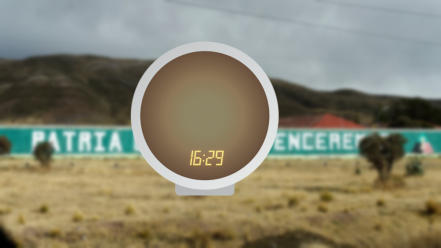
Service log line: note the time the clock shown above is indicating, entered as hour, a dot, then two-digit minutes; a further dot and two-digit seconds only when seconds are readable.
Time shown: 16.29
